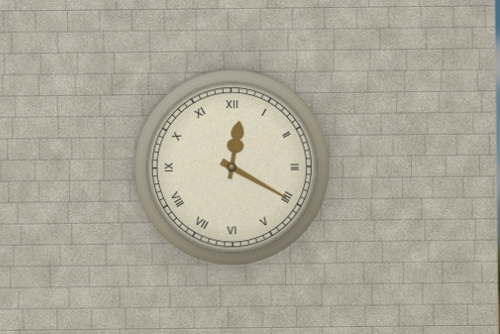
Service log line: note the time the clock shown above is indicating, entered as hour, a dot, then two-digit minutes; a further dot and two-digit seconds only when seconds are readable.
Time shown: 12.20
